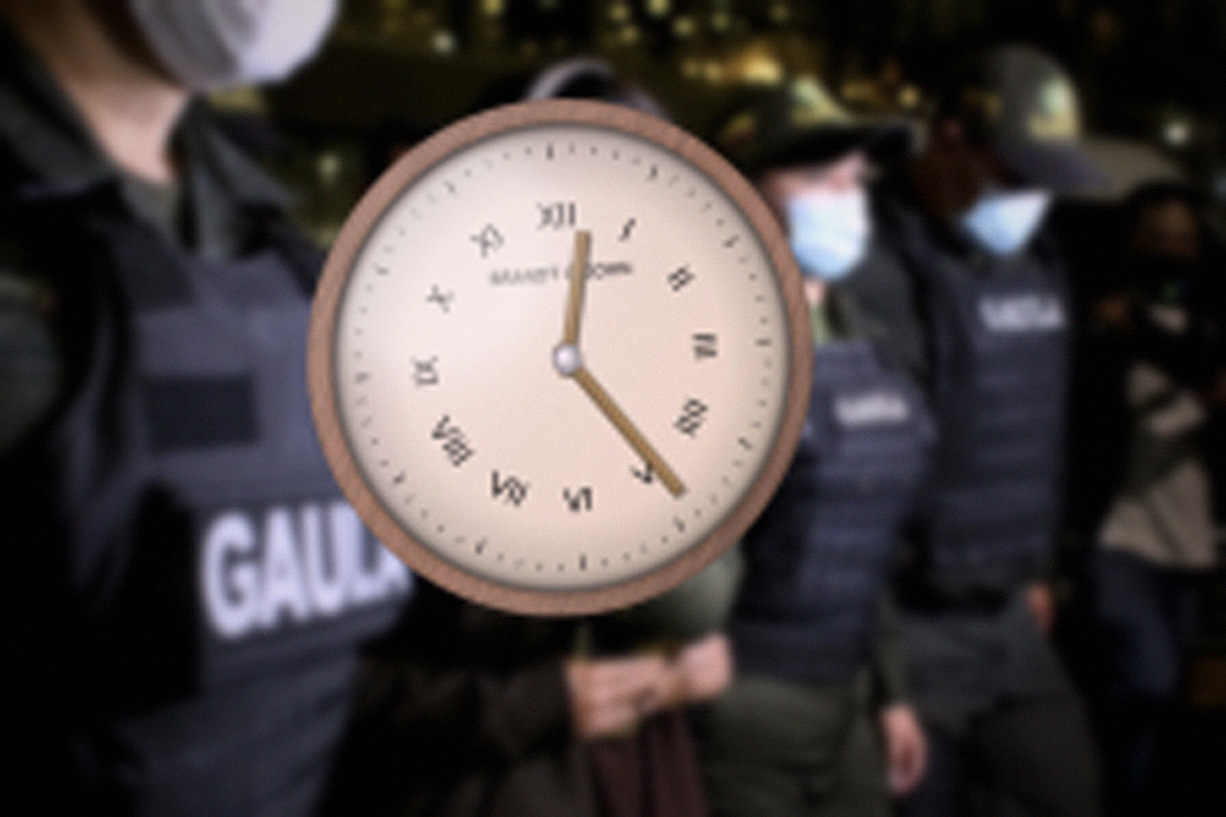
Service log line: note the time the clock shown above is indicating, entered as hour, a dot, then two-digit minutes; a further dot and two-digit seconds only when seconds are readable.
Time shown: 12.24
